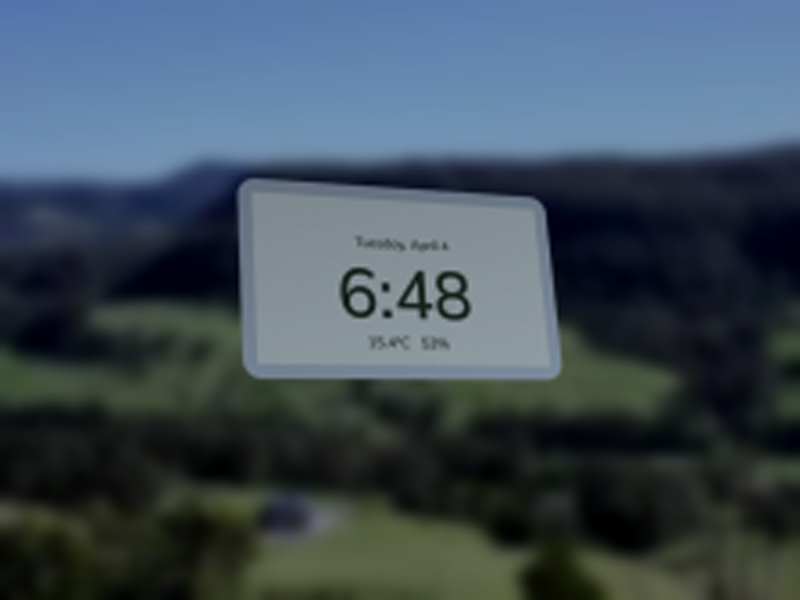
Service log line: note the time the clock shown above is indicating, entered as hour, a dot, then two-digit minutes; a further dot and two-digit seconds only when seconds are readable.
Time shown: 6.48
